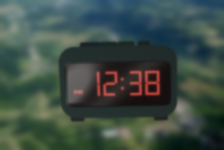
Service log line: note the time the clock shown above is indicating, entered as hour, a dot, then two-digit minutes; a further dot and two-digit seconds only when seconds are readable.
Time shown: 12.38
